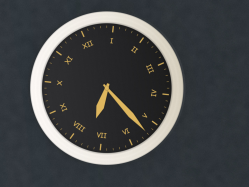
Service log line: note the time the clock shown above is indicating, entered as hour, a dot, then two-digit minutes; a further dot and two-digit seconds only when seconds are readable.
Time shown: 7.27
